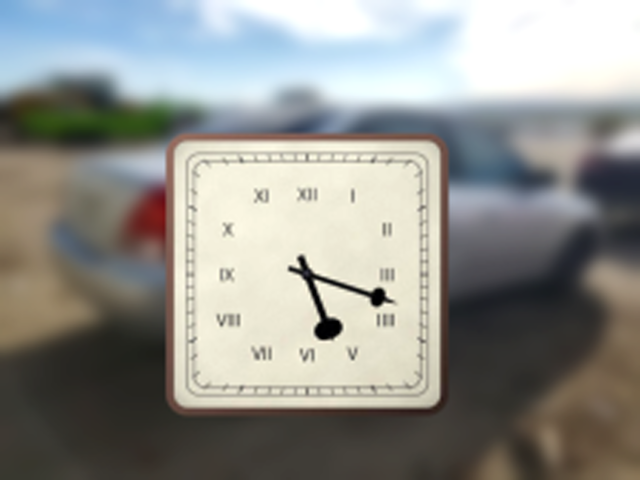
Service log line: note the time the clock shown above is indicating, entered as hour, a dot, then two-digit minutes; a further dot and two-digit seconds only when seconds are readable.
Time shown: 5.18
